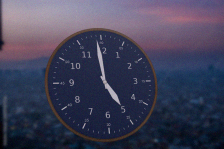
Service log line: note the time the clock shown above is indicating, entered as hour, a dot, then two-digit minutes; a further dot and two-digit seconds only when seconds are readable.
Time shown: 4.59
